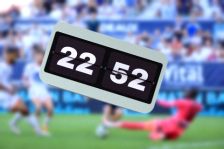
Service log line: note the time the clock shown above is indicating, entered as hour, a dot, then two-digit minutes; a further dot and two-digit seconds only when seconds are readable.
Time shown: 22.52
